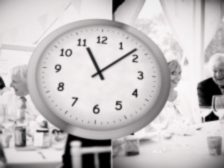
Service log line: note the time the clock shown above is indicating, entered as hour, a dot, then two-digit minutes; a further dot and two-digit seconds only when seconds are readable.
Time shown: 11.08
